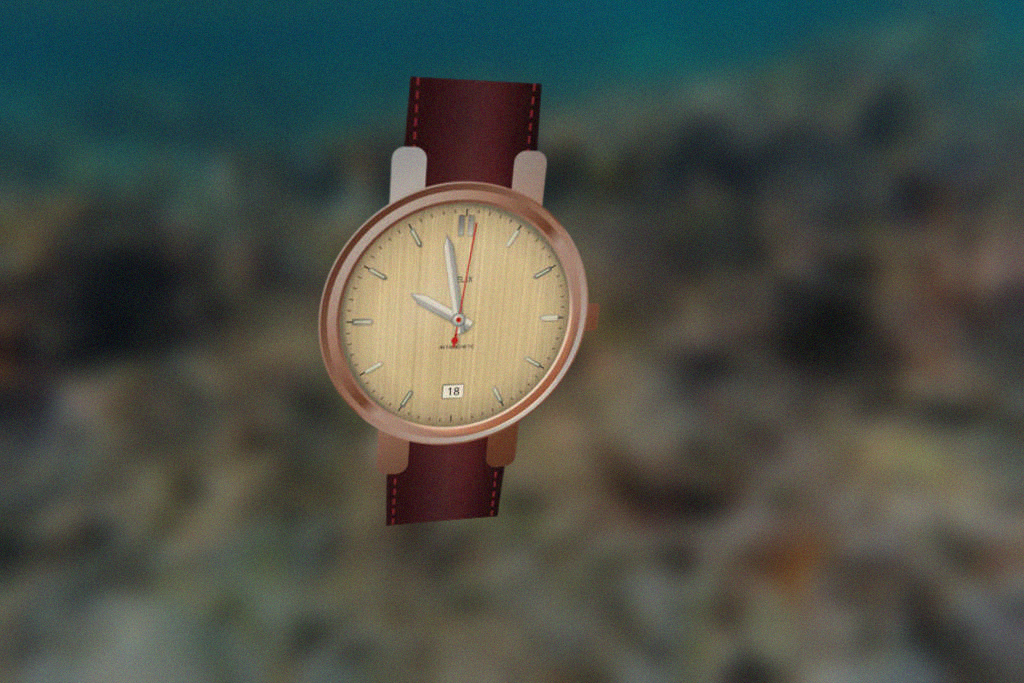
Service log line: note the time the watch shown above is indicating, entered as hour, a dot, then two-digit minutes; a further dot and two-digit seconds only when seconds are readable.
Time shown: 9.58.01
